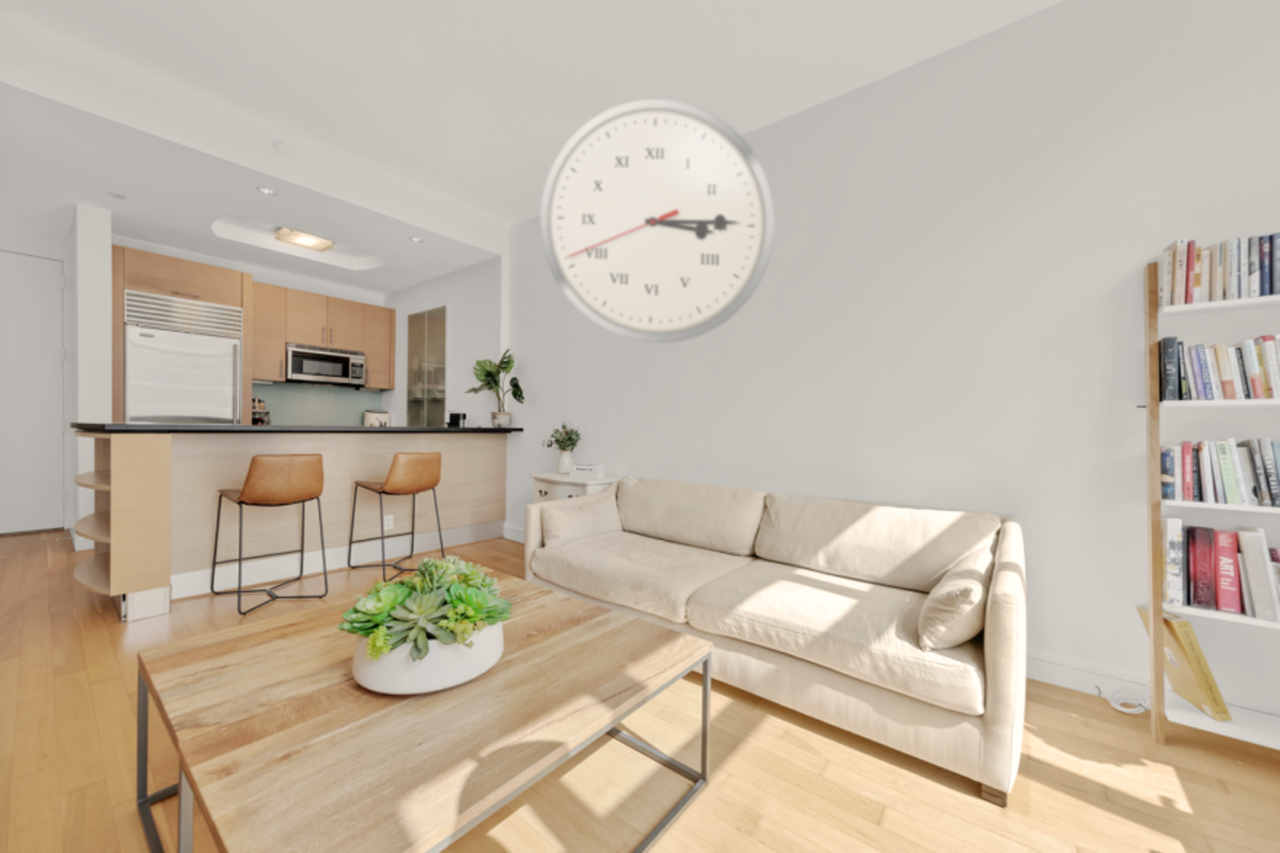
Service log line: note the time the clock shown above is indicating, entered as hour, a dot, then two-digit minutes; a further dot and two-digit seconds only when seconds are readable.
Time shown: 3.14.41
